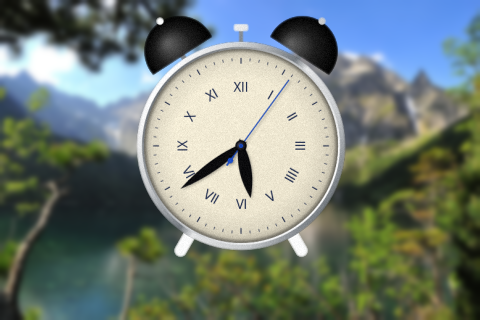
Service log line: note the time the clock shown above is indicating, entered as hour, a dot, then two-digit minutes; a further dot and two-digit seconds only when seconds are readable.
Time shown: 5.39.06
